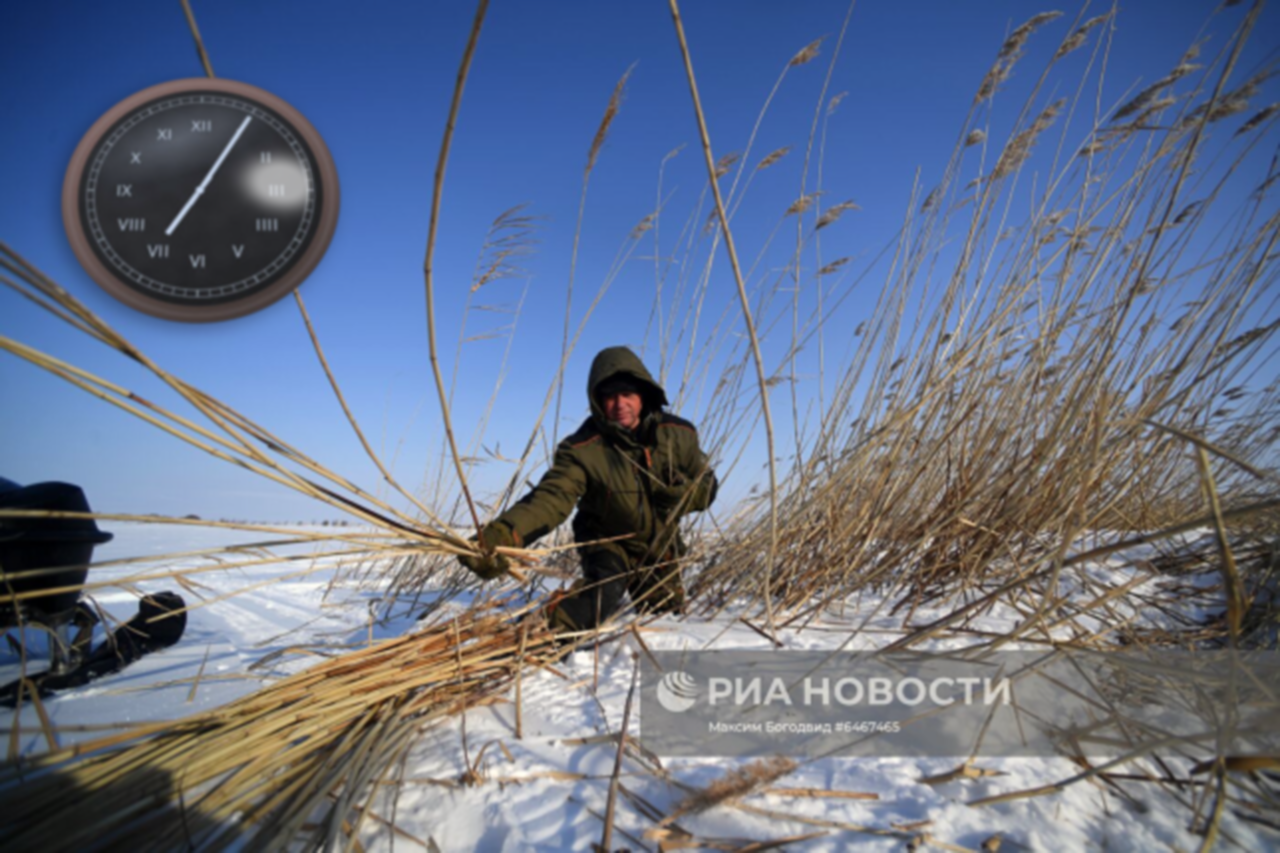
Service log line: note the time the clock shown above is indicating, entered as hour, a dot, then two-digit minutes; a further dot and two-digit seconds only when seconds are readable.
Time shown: 7.05
